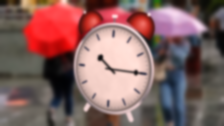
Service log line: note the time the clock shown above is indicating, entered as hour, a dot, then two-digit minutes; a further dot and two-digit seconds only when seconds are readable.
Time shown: 10.15
